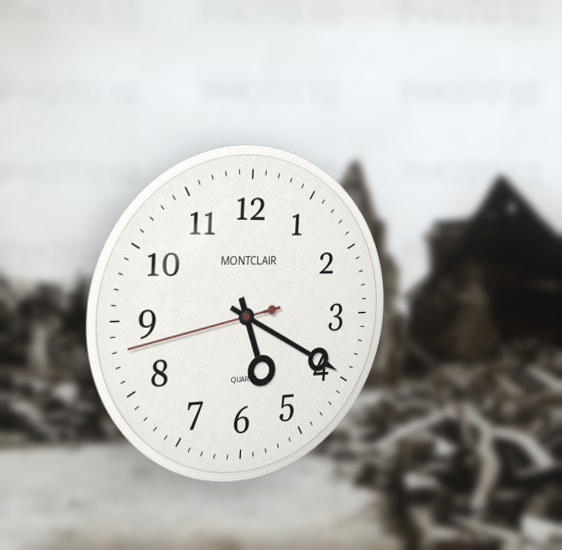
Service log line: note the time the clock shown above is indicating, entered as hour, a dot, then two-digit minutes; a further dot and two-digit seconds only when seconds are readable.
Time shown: 5.19.43
